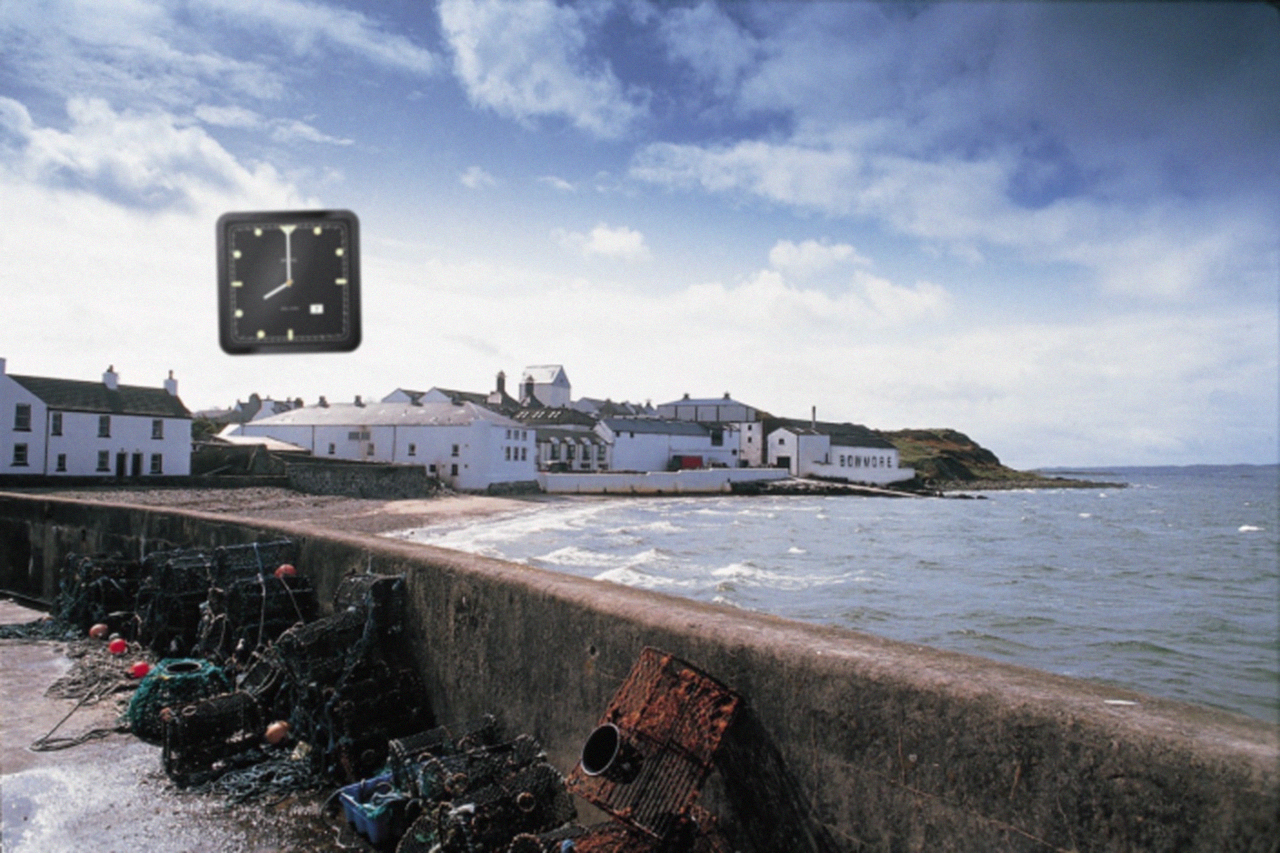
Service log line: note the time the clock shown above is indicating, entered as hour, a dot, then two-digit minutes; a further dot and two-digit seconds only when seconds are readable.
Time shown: 8.00
